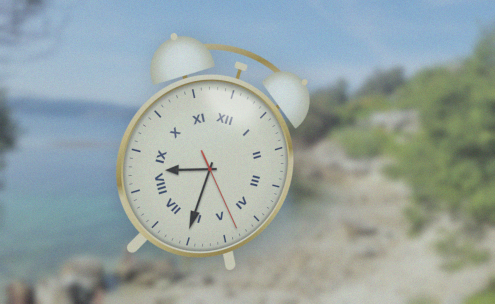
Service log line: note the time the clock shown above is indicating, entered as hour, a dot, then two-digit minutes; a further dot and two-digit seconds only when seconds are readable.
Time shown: 8.30.23
